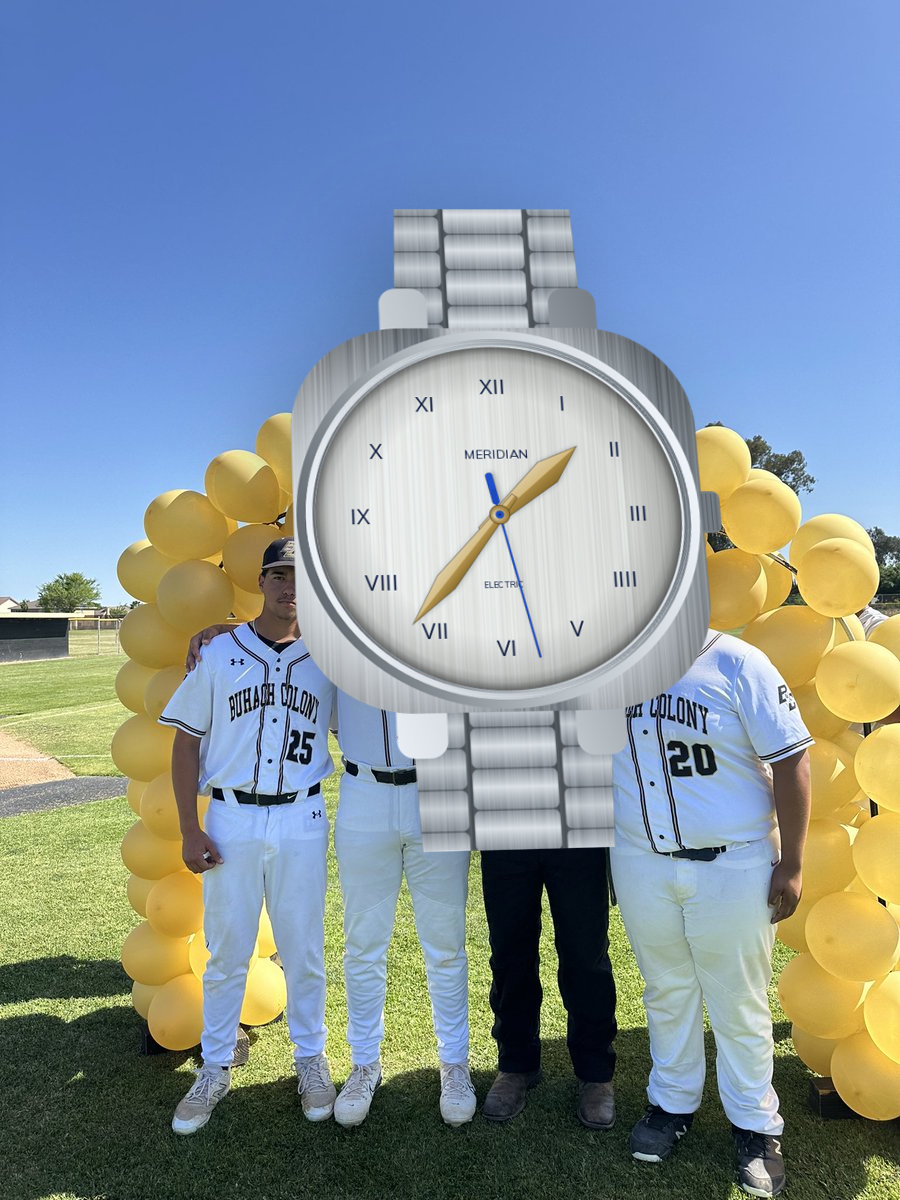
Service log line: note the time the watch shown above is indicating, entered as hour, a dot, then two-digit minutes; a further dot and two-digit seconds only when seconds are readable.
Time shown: 1.36.28
